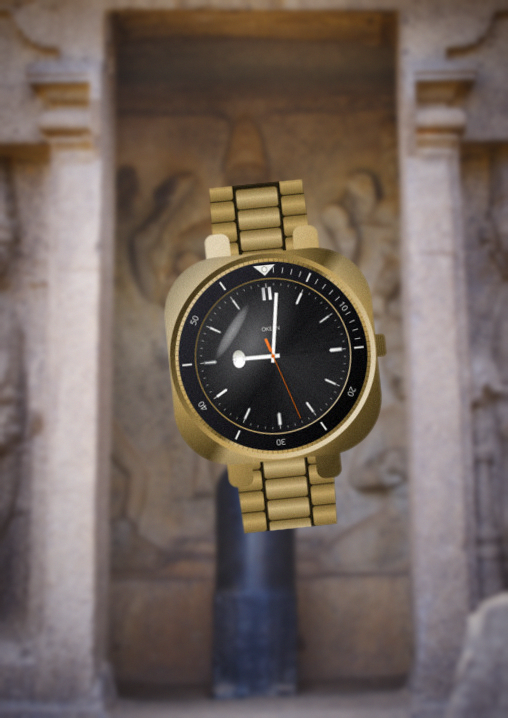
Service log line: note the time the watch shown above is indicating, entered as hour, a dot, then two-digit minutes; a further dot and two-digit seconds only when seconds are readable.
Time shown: 9.01.27
